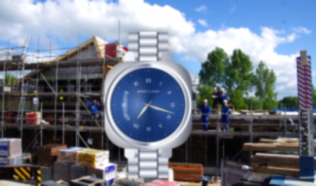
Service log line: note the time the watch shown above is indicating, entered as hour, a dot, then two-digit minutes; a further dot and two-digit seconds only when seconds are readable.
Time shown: 7.18
